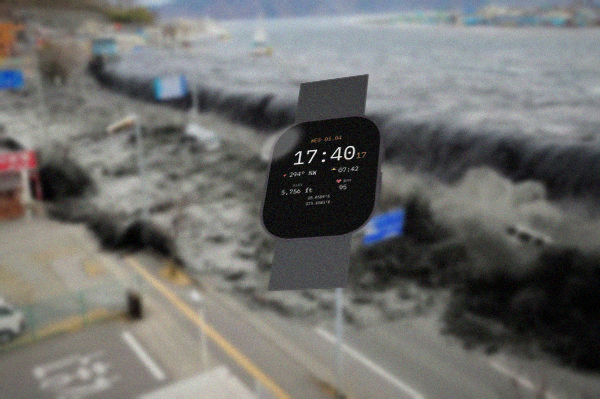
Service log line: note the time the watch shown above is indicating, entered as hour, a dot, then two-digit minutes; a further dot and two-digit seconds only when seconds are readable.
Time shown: 17.40.17
